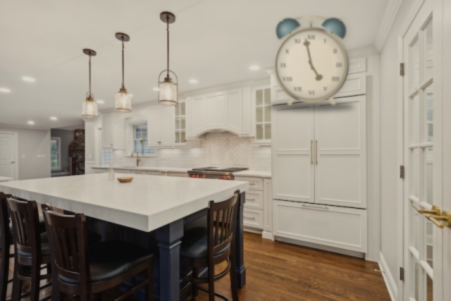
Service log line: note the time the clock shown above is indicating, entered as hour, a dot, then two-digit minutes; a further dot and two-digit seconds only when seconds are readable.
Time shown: 4.58
